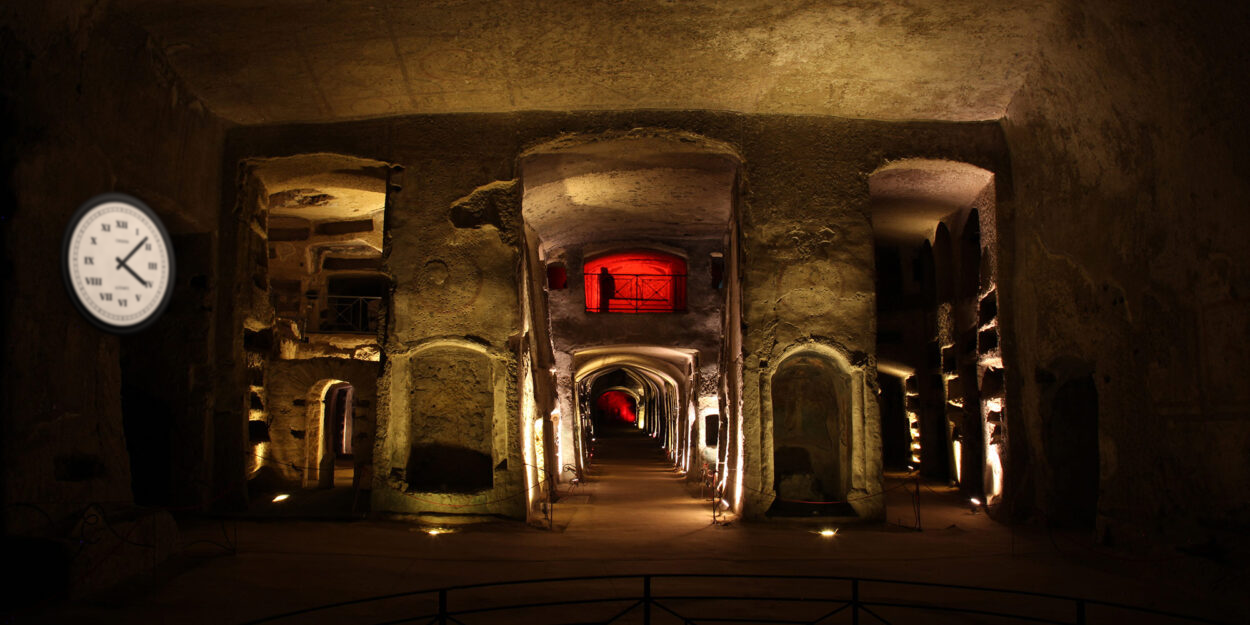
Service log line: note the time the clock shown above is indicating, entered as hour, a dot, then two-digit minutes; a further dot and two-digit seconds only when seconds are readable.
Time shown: 4.08
